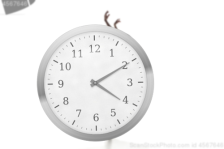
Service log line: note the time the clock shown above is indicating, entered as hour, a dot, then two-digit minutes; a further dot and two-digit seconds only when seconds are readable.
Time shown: 4.10
